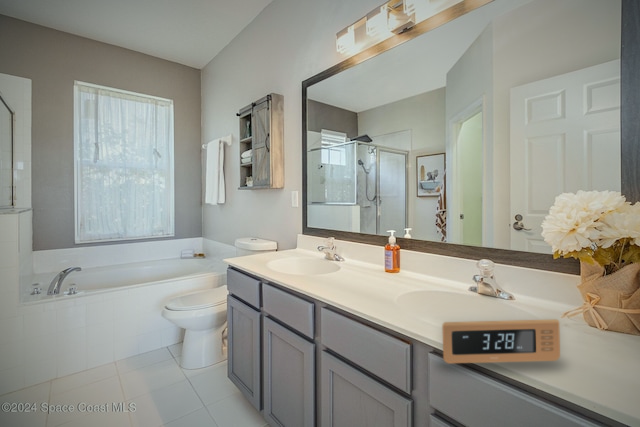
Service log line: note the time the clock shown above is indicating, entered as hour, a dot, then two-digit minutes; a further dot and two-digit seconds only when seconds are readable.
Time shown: 3.28
